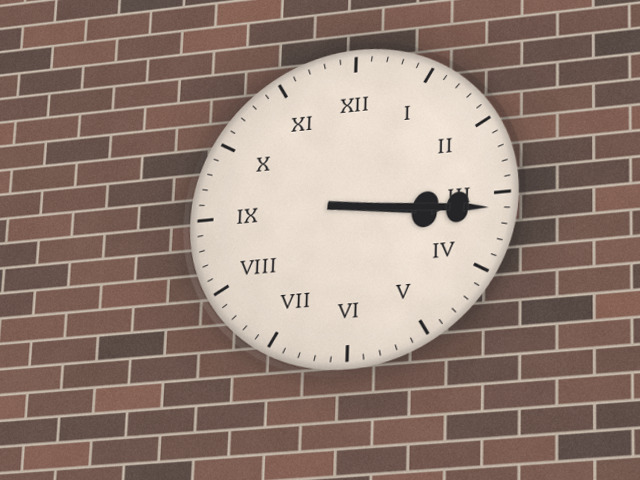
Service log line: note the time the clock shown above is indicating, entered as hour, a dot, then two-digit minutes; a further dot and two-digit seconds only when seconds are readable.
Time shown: 3.16
